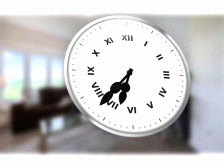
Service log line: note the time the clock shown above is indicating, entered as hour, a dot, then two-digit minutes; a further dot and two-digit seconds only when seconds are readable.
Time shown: 6.37
